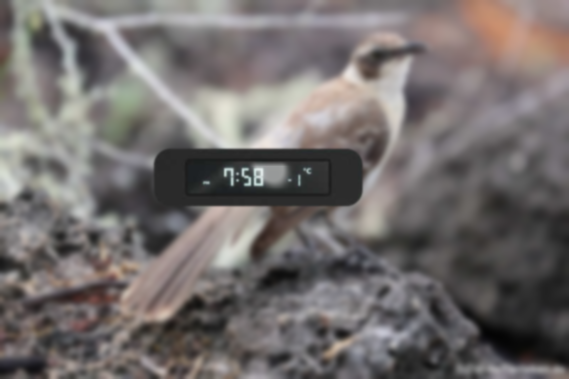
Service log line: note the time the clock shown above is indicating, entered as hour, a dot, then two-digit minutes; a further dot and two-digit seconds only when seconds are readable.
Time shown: 7.58
